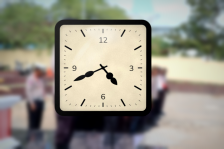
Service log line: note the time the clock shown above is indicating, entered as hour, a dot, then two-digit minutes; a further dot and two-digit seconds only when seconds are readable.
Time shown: 4.41
